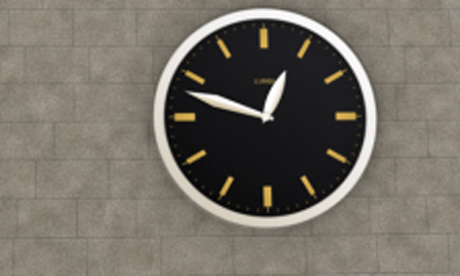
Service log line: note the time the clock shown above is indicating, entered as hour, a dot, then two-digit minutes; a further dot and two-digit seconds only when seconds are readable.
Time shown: 12.48
